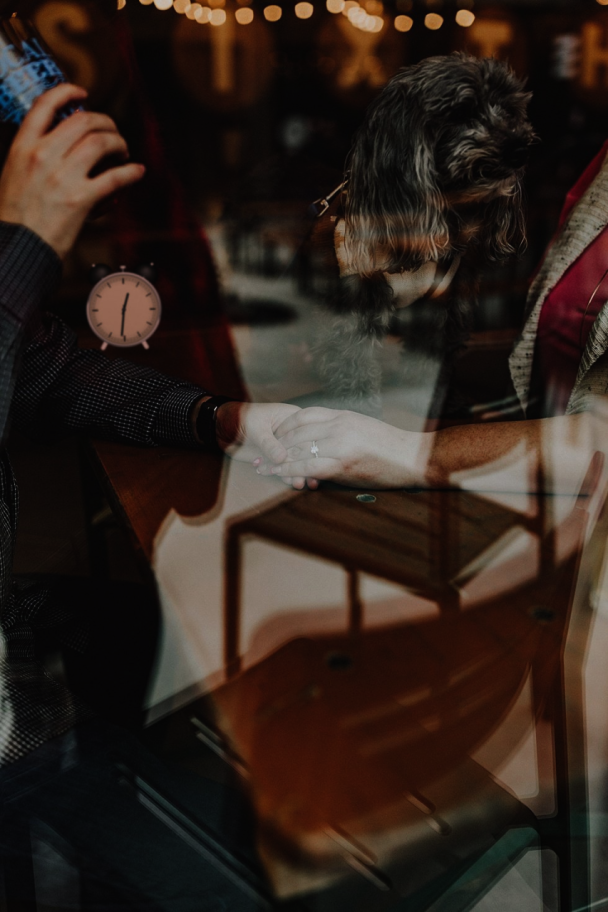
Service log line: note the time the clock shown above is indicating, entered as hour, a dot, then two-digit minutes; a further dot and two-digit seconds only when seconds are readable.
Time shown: 12.31
